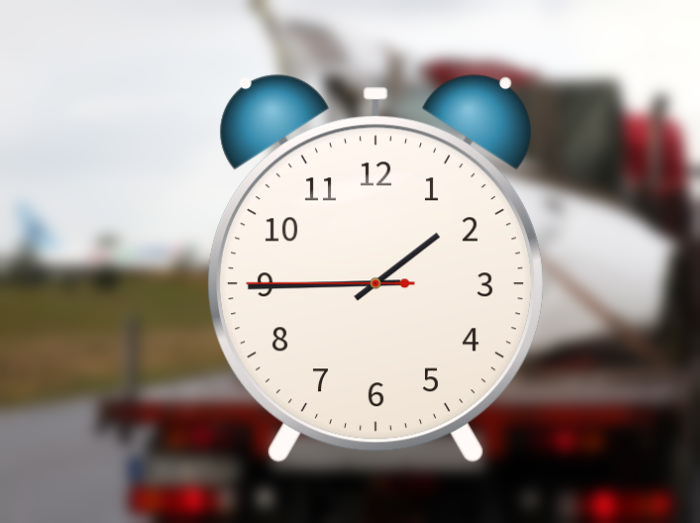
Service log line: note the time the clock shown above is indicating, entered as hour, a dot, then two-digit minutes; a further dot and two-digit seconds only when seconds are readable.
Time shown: 1.44.45
